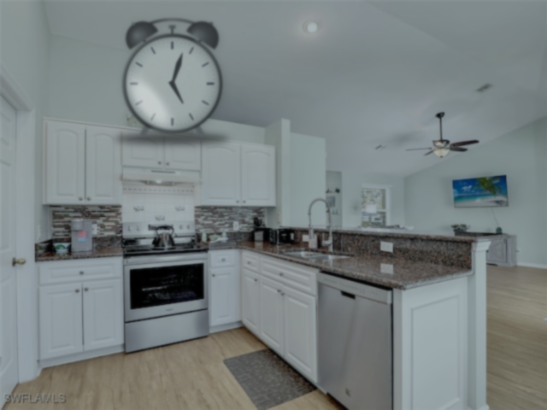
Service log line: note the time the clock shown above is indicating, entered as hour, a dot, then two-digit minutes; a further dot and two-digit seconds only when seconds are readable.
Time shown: 5.03
